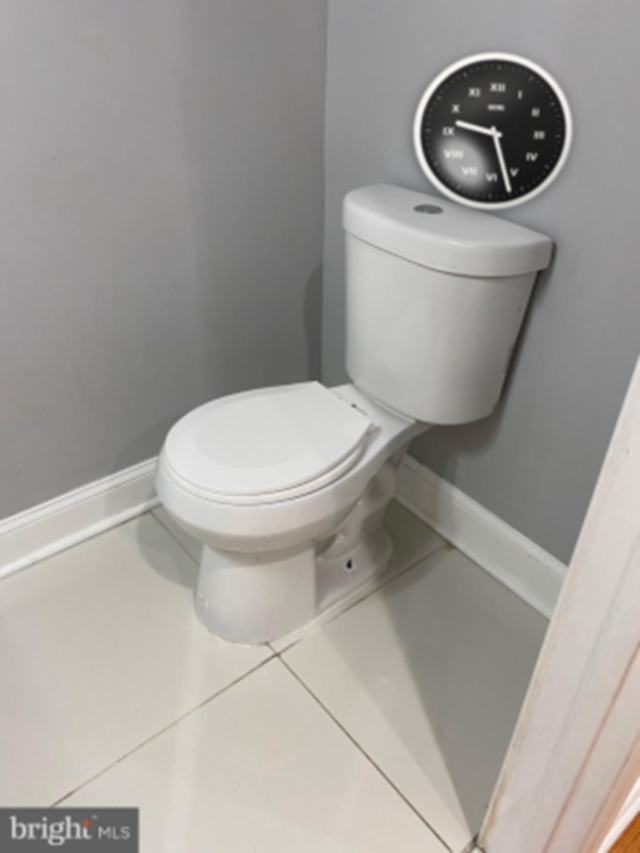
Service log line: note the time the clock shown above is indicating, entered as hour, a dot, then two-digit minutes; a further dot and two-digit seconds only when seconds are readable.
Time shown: 9.27
